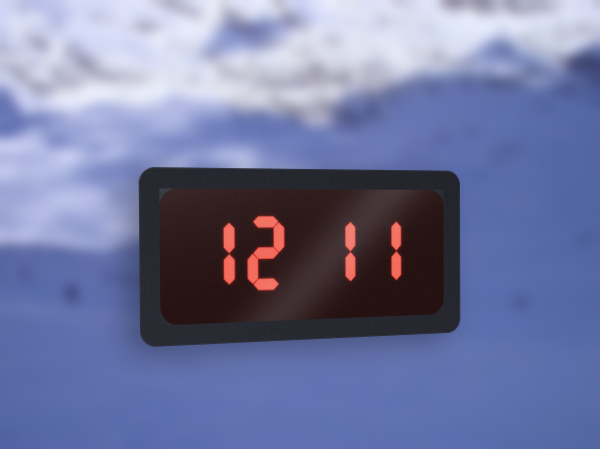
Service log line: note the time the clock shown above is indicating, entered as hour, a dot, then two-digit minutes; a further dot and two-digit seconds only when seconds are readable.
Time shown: 12.11
